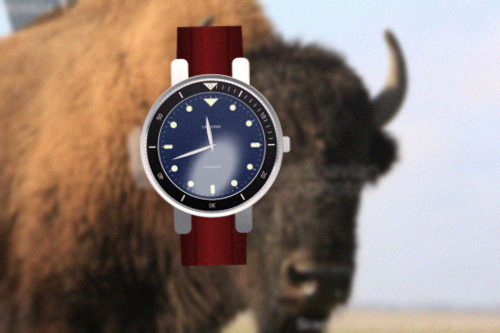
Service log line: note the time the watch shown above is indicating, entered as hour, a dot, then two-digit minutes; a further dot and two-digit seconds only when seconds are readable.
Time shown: 11.42
